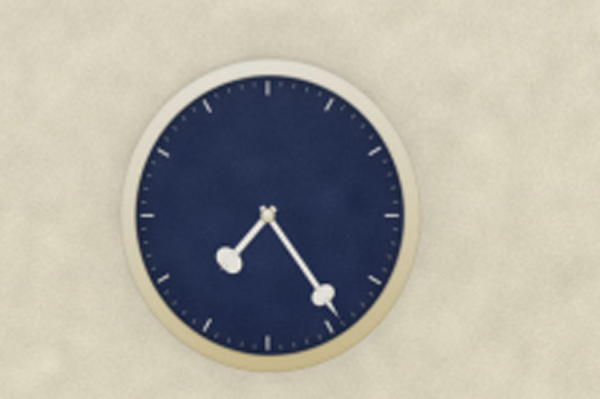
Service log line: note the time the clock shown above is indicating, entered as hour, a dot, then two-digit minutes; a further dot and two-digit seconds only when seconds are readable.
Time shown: 7.24
